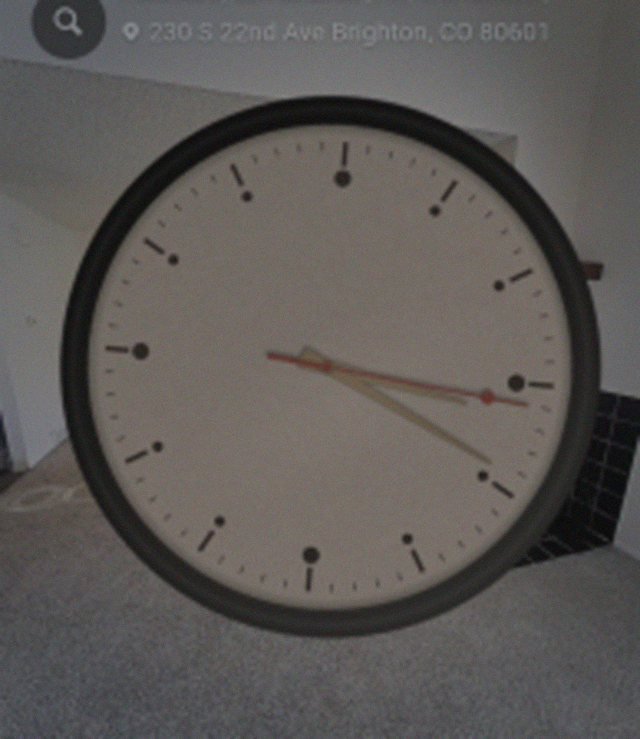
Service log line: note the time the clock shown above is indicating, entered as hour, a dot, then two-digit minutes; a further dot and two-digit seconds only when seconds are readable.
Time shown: 3.19.16
